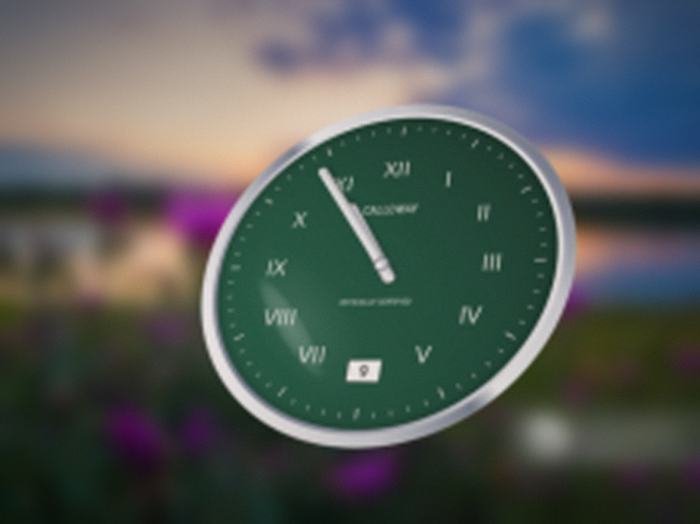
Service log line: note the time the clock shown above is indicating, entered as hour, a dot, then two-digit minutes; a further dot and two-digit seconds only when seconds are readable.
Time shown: 10.54
